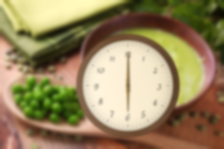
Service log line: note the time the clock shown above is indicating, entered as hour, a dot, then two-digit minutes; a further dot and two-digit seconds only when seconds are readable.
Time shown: 6.00
